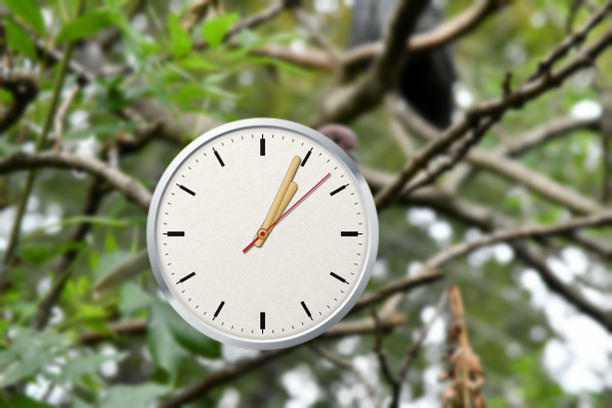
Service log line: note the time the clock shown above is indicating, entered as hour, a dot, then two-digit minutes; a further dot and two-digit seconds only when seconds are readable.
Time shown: 1.04.08
